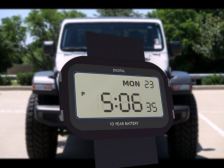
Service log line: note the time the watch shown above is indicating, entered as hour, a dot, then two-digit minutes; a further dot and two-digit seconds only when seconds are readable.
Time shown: 5.06.35
